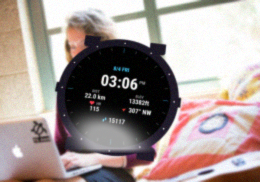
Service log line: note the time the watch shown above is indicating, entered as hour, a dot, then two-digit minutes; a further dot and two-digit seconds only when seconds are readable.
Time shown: 3.06
